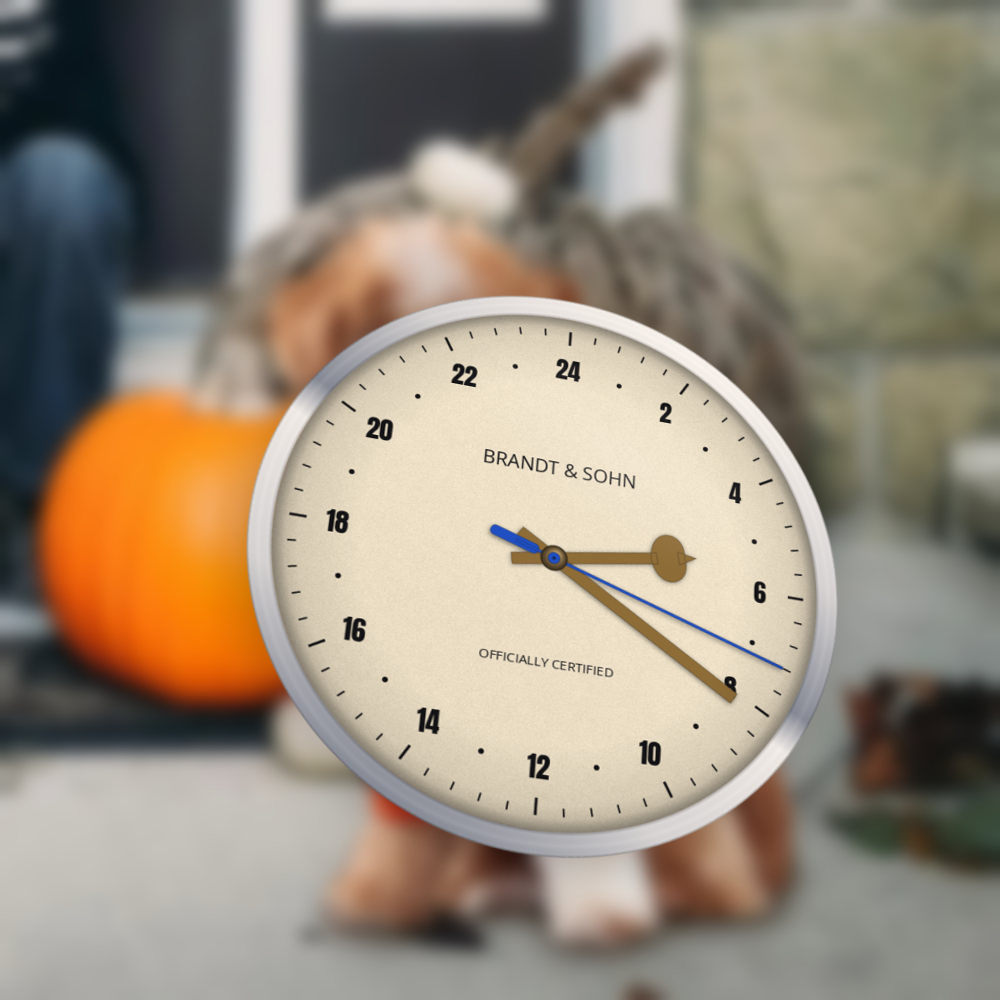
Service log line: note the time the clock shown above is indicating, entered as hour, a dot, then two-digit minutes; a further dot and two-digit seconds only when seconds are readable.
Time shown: 5.20.18
